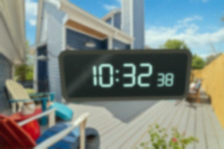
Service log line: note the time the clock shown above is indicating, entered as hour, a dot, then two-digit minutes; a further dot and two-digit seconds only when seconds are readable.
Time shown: 10.32.38
